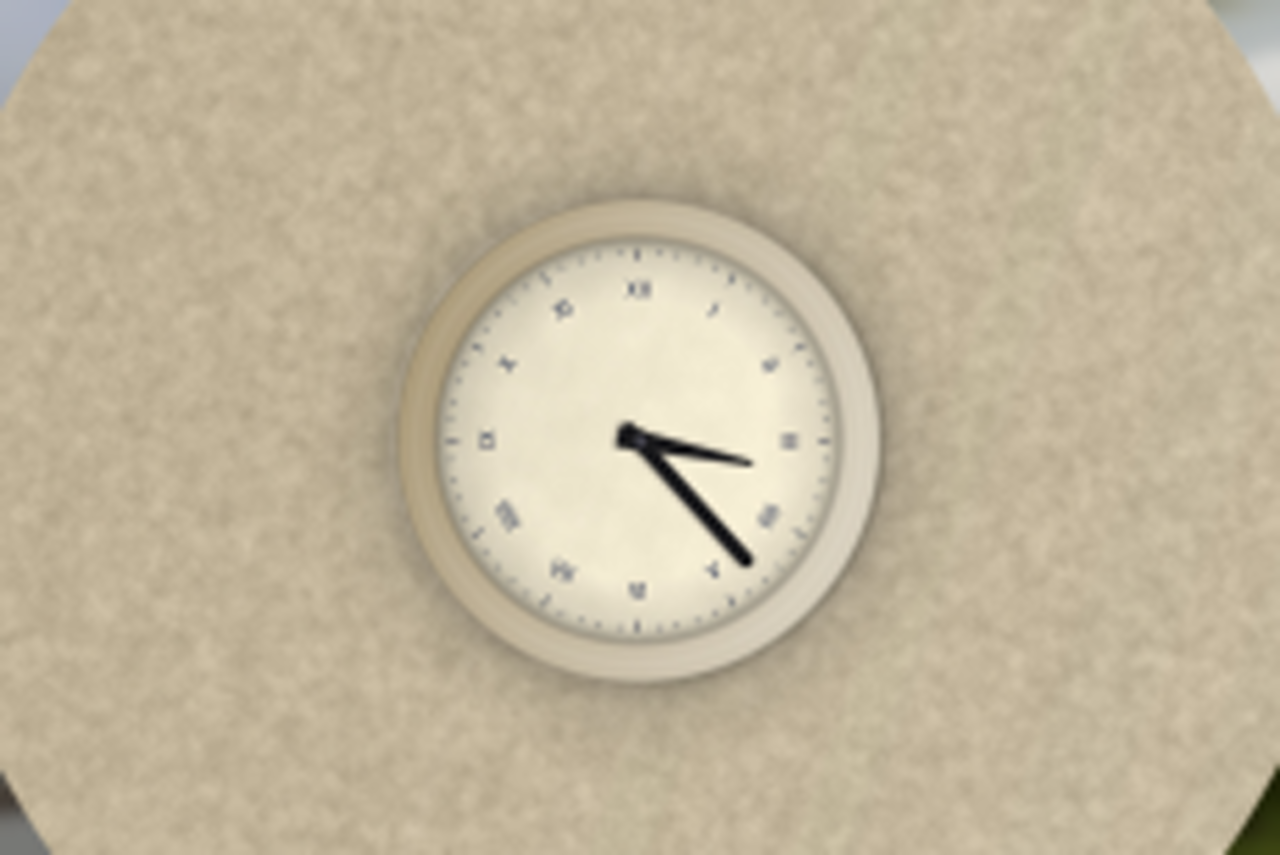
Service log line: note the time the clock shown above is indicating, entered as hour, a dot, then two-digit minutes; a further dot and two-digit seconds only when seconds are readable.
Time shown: 3.23
